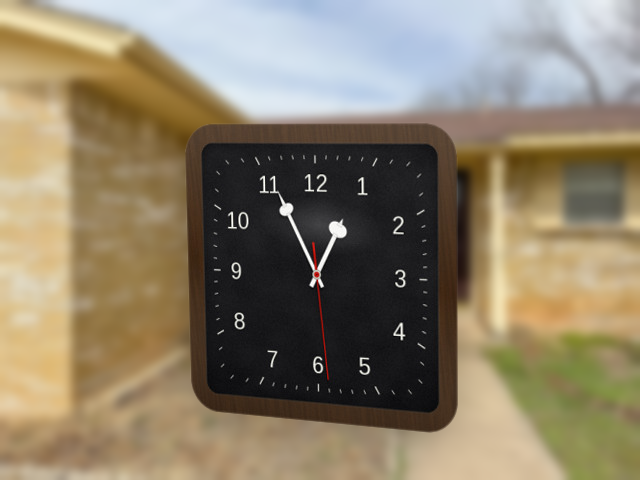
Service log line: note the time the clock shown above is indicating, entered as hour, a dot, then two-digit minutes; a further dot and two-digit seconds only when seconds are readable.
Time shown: 12.55.29
